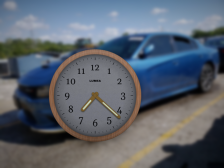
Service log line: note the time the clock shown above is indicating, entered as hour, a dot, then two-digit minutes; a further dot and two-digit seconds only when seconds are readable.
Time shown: 7.22
